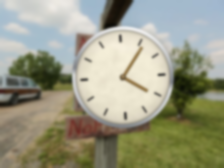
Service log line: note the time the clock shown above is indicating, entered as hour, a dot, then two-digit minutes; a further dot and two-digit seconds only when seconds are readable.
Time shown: 4.06
